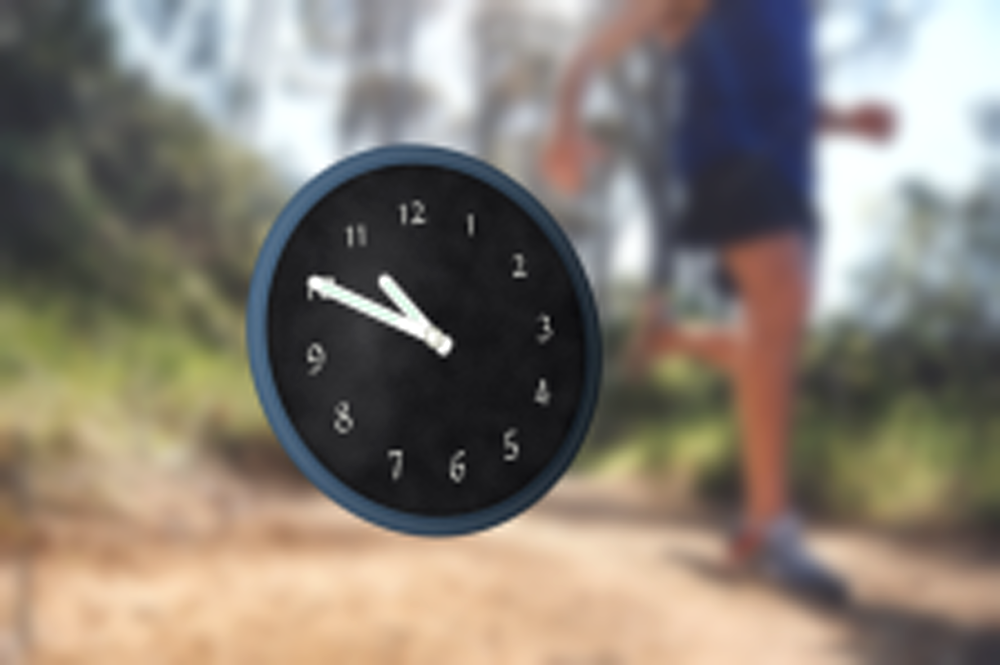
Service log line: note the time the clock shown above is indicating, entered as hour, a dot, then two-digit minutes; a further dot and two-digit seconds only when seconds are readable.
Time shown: 10.50
